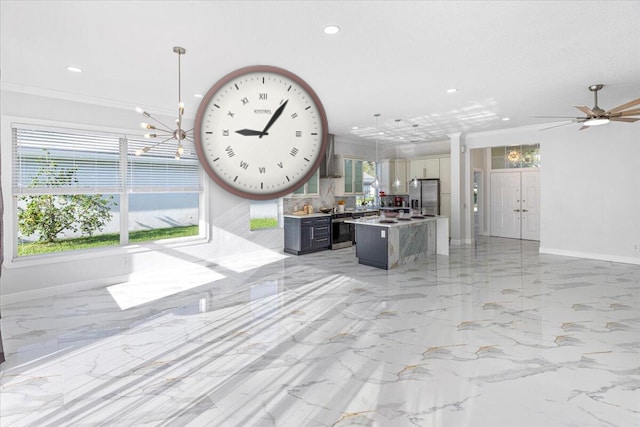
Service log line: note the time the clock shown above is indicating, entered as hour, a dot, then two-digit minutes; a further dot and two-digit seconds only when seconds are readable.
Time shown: 9.06
